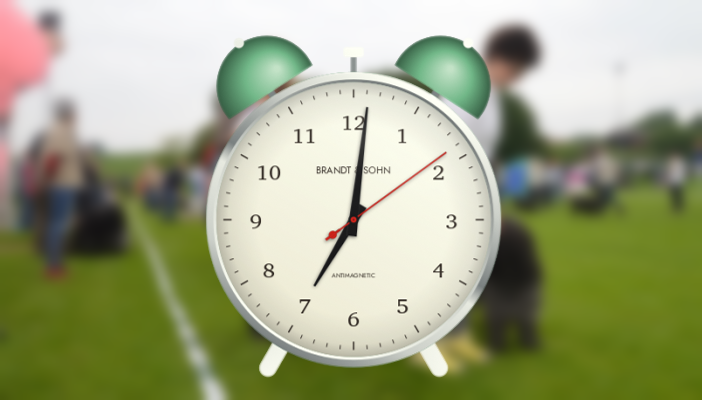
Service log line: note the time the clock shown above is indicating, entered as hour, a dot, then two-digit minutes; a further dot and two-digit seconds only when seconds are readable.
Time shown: 7.01.09
